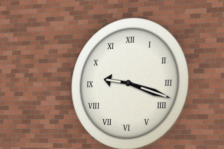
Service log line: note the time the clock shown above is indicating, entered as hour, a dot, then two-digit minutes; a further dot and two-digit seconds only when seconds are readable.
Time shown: 9.18
